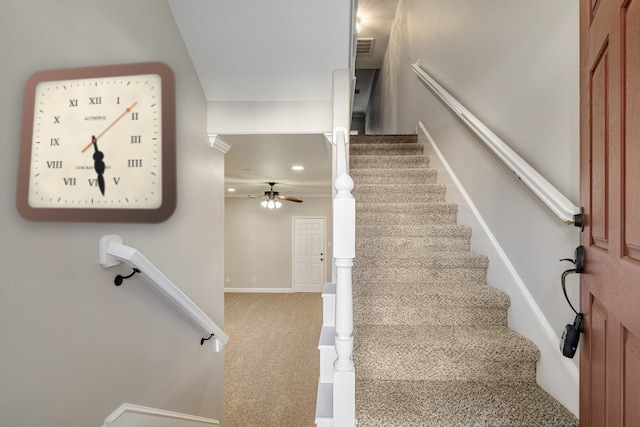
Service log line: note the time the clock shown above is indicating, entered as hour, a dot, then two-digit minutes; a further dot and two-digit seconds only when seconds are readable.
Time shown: 5.28.08
